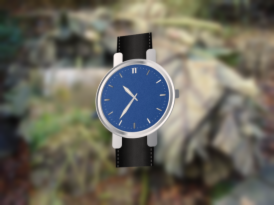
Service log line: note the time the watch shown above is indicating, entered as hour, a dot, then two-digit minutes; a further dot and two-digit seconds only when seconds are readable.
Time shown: 10.36
